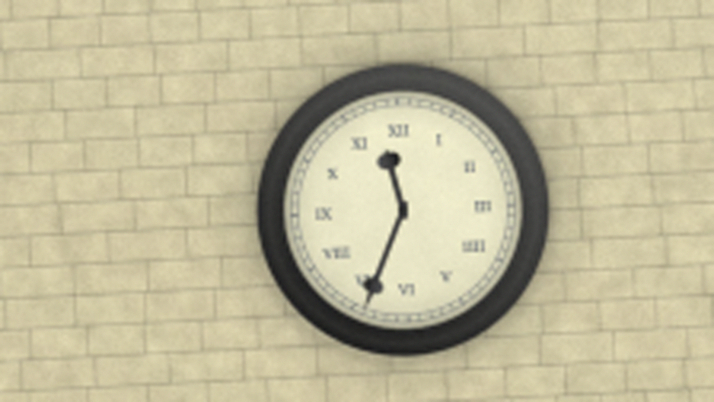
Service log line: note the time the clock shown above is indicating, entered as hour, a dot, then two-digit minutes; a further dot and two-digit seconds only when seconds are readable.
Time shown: 11.34
